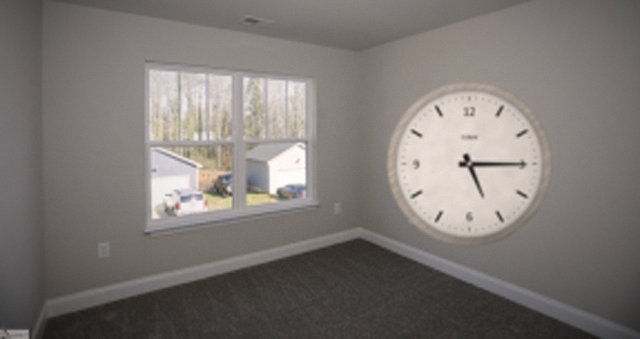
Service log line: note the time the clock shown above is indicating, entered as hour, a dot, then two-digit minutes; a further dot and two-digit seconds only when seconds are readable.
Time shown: 5.15
